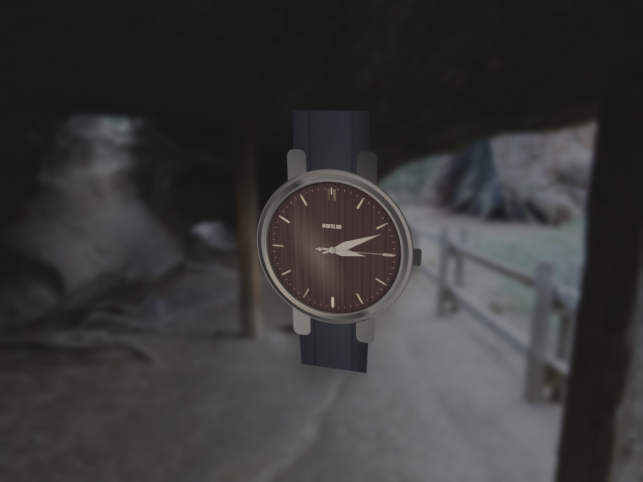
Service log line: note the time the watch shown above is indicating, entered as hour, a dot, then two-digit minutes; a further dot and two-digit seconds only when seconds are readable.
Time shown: 3.11.15
